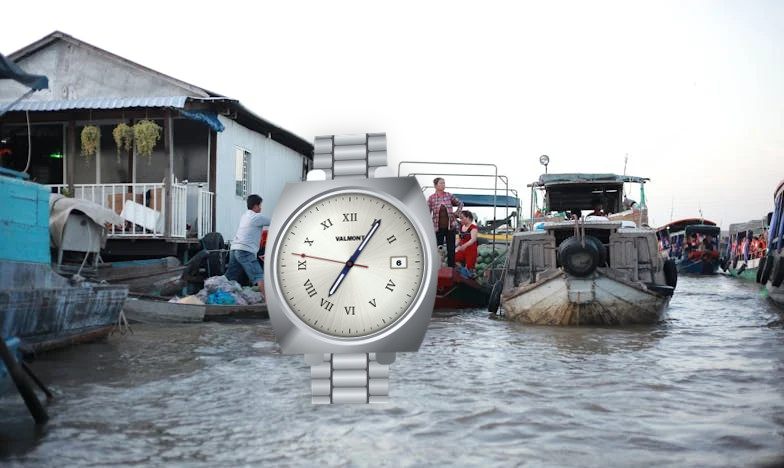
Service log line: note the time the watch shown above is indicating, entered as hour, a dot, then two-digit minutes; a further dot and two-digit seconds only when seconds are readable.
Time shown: 7.05.47
